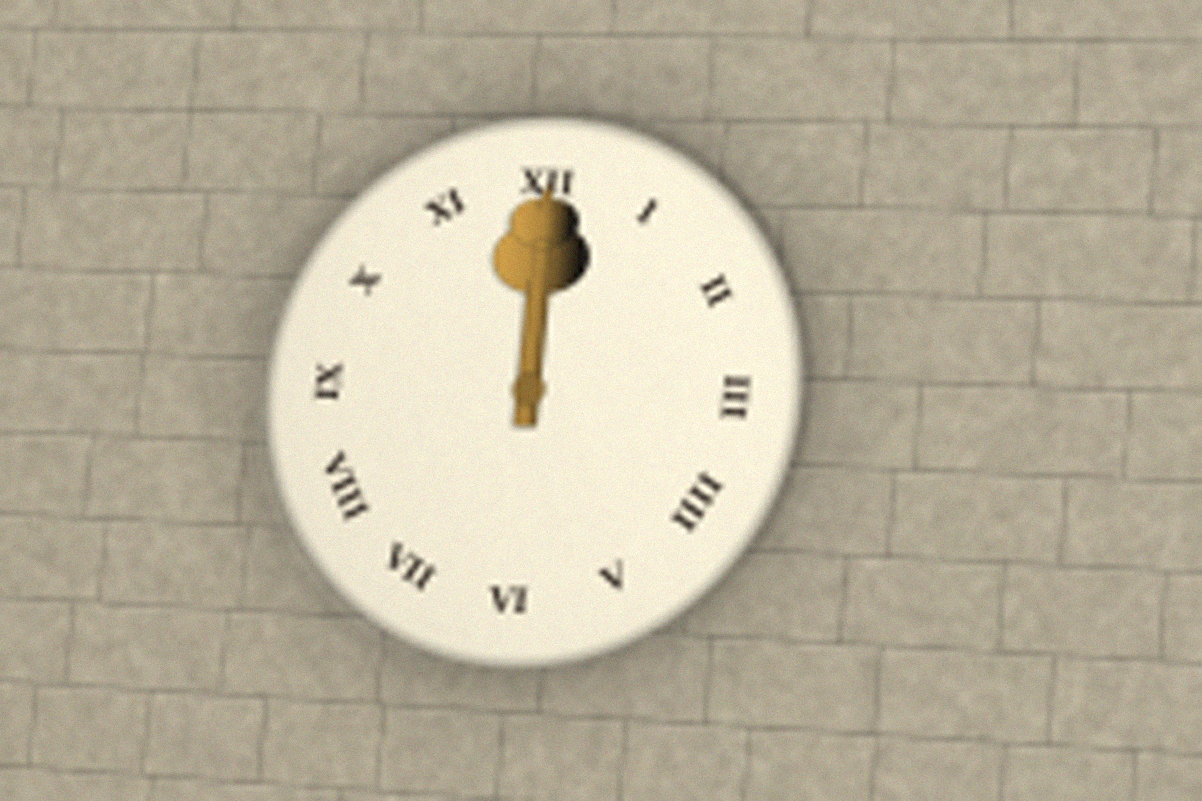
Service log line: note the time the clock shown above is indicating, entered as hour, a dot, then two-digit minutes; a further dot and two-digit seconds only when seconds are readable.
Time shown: 12.00
